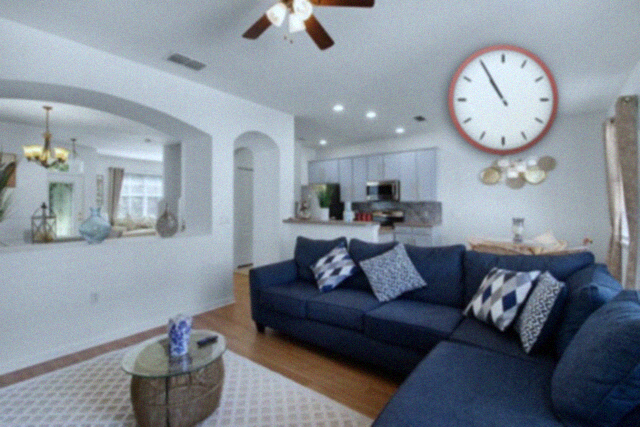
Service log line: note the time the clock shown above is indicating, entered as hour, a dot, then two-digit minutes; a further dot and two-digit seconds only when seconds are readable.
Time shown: 10.55
